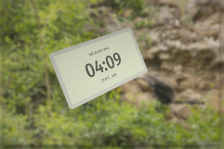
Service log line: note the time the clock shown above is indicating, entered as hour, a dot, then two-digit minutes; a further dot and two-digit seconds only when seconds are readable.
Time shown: 4.09
